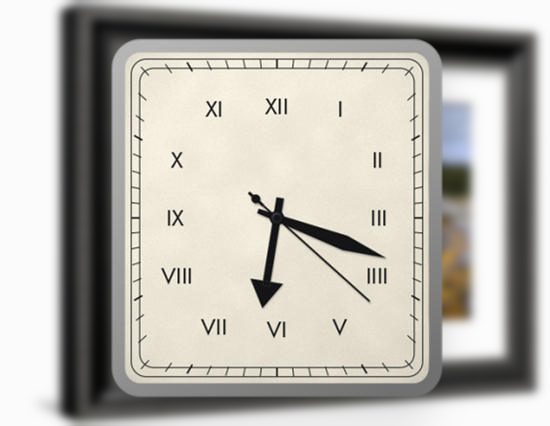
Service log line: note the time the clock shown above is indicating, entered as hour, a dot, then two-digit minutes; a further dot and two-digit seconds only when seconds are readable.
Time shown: 6.18.22
